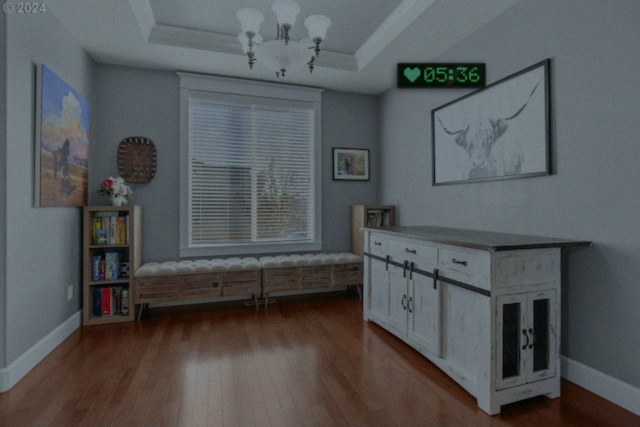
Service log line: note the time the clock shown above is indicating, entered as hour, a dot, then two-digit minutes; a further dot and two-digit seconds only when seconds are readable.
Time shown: 5.36
